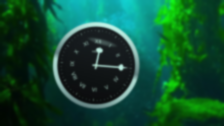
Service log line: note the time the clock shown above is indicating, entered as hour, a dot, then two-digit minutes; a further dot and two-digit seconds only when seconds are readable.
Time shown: 12.15
